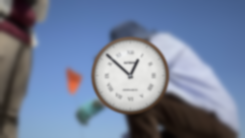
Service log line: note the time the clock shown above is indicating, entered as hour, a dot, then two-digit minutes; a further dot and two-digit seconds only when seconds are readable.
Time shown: 12.52
